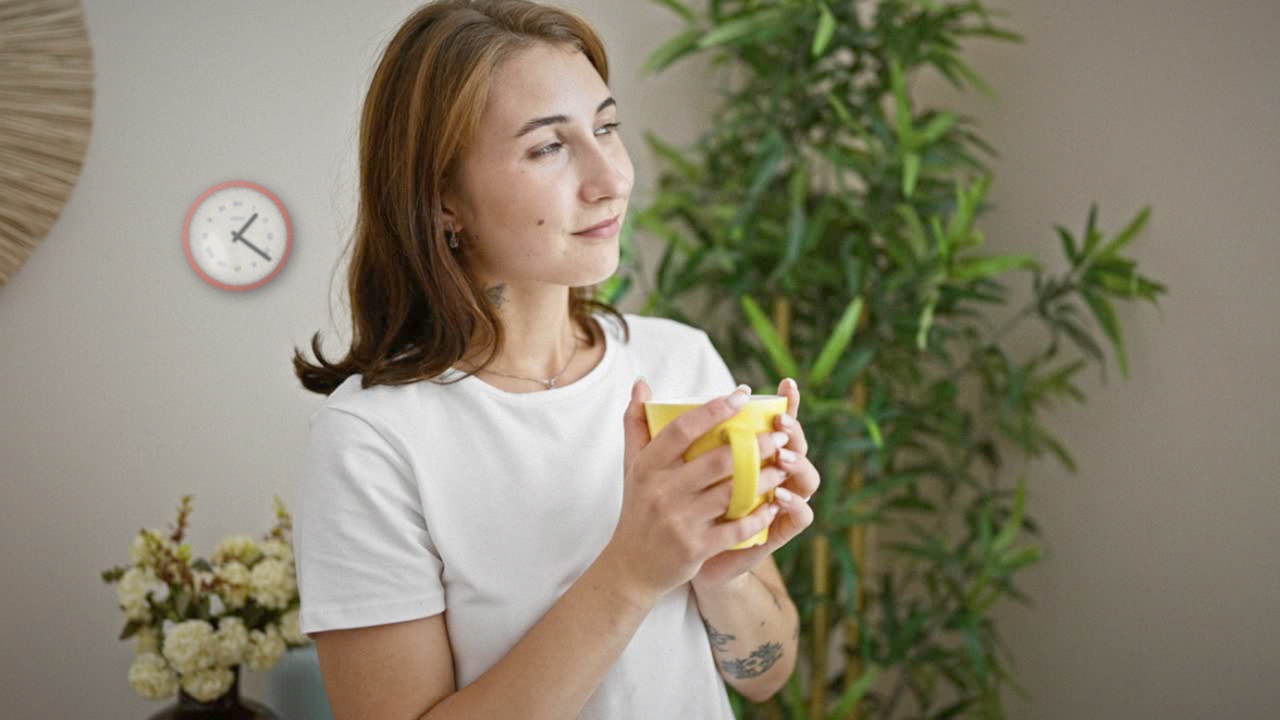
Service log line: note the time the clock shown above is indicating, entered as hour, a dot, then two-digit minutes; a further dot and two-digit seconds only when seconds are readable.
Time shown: 1.21
